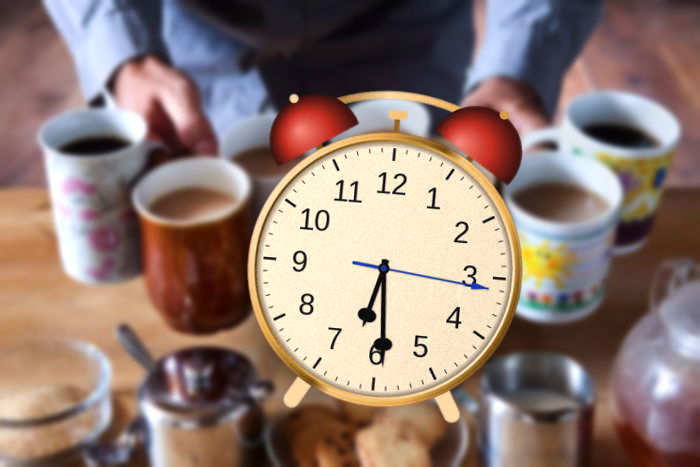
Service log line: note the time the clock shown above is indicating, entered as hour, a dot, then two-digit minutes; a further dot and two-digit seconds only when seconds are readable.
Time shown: 6.29.16
